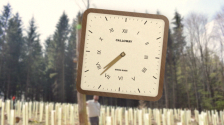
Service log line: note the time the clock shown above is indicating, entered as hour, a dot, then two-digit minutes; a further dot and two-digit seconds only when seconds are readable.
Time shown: 7.37
